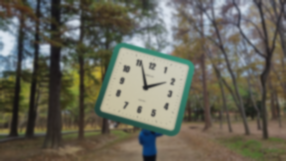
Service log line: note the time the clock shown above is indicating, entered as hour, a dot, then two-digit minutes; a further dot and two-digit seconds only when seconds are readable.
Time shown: 1.56
